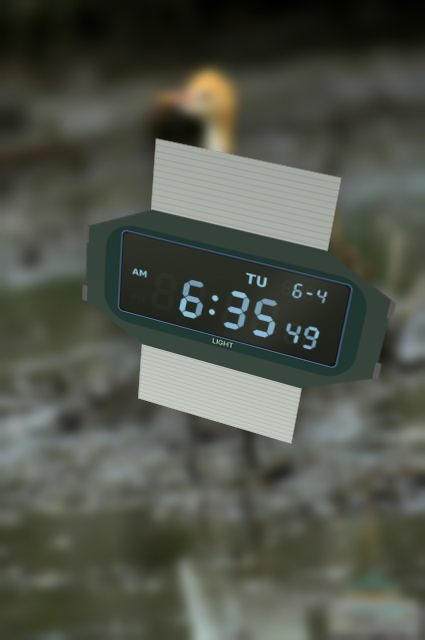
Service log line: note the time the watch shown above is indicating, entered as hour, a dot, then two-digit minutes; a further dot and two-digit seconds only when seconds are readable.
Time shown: 6.35.49
